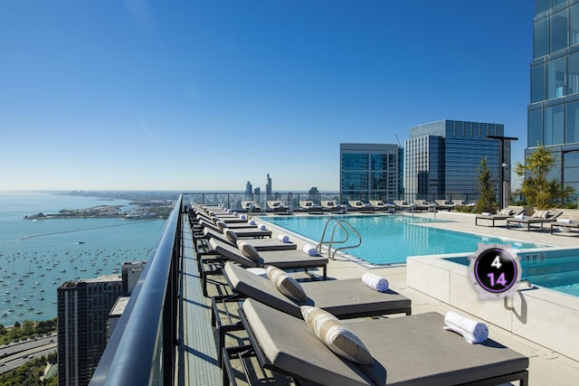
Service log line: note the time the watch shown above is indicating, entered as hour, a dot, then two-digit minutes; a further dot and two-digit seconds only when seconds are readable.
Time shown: 4.14
